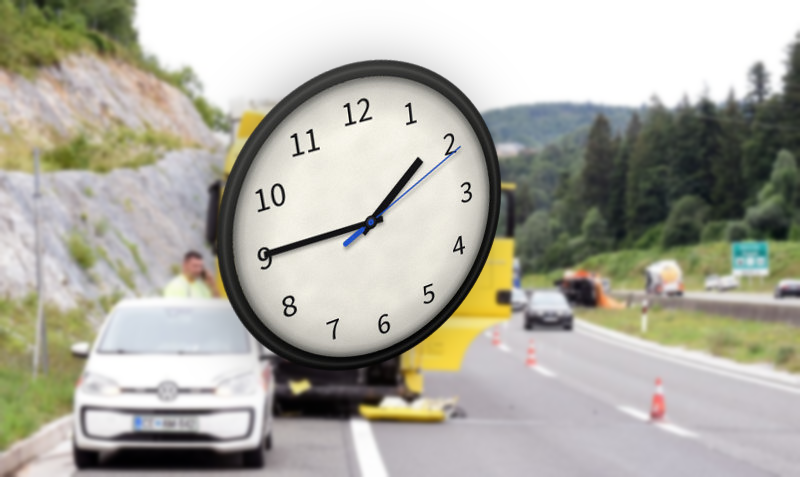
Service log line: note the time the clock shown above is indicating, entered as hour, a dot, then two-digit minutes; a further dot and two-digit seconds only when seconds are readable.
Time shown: 1.45.11
